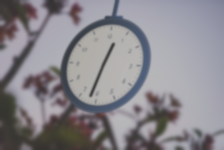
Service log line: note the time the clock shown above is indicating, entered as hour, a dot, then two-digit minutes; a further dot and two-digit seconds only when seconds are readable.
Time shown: 12.32
